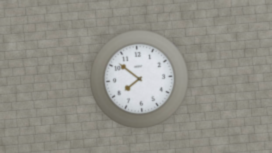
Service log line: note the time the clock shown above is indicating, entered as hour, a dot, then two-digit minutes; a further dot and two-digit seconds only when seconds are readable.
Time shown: 7.52
